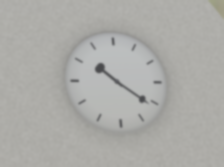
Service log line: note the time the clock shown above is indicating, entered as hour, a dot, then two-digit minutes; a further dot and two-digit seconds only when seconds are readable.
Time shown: 10.21
